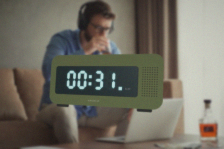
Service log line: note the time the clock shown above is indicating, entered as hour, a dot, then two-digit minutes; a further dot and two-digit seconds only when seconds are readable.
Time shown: 0.31
